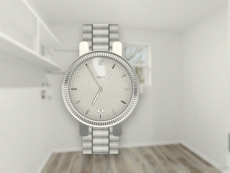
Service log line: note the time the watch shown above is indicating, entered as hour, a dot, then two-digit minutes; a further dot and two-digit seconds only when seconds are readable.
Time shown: 6.55
